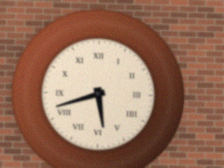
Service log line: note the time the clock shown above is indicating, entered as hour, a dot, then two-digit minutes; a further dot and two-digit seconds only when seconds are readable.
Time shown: 5.42
